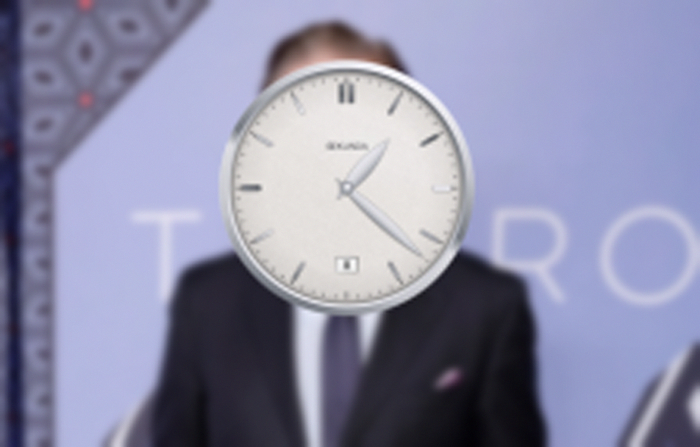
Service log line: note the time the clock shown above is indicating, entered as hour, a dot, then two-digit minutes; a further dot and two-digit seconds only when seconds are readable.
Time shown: 1.22
